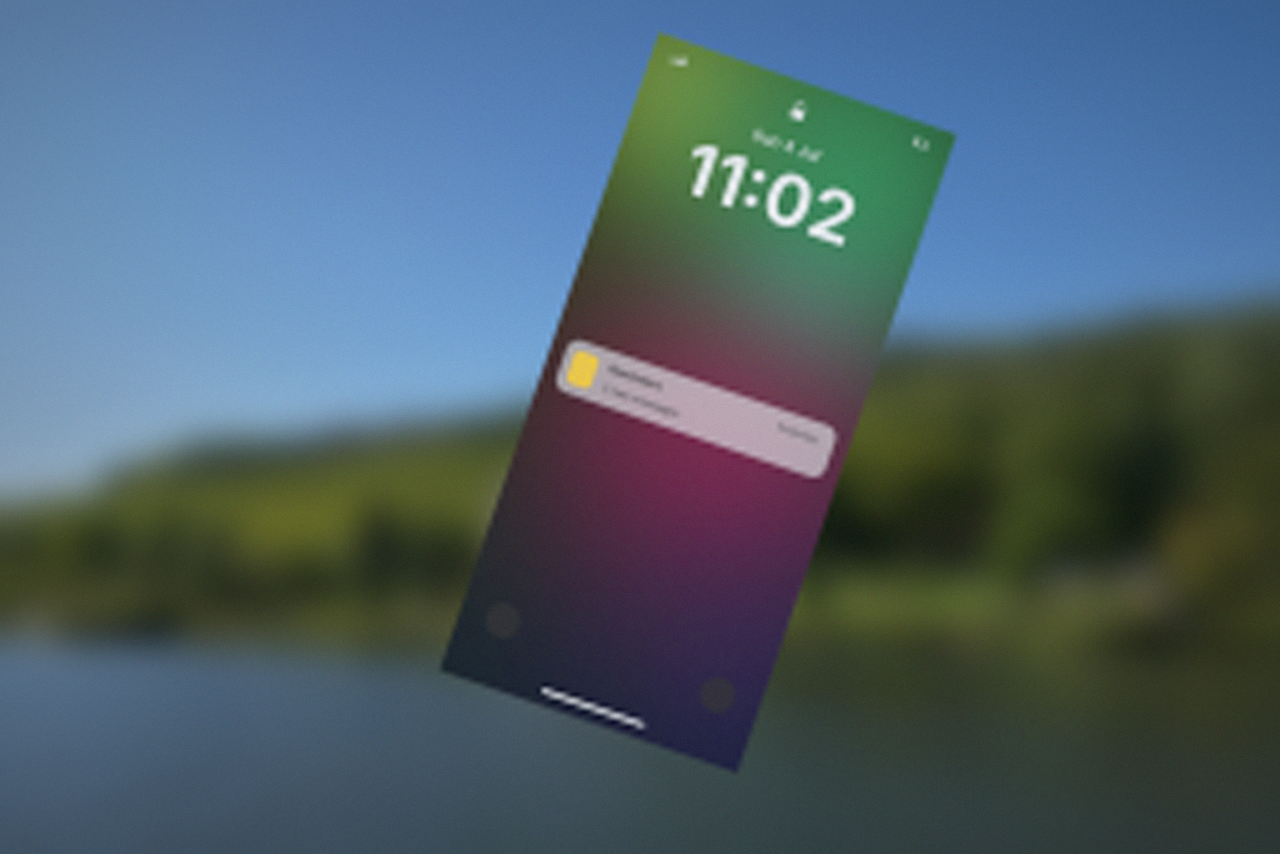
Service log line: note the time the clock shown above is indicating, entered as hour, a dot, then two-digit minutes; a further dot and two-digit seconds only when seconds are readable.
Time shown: 11.02
